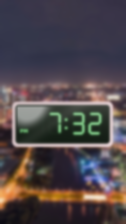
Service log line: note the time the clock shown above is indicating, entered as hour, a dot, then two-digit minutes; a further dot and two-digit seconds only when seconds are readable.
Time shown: 7.32
